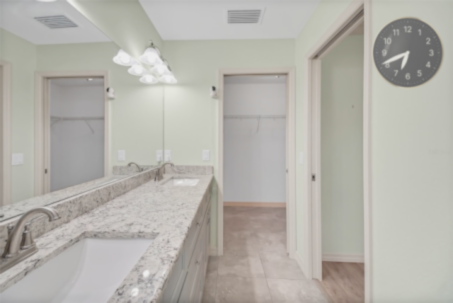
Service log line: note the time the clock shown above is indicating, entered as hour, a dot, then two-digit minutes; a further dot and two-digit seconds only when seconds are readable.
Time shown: 6.41
